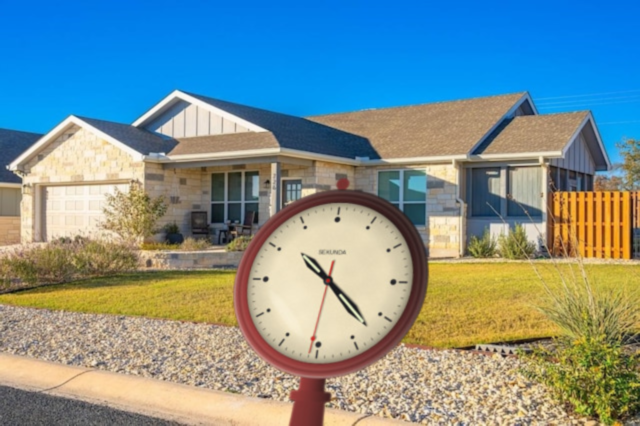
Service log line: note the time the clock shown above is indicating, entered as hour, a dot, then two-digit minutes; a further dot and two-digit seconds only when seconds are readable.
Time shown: 10.22.31
